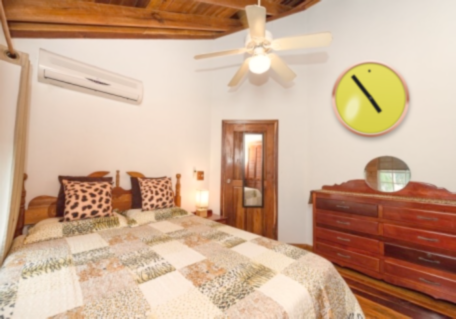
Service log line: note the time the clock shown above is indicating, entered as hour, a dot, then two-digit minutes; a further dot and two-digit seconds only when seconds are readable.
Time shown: 4.54
